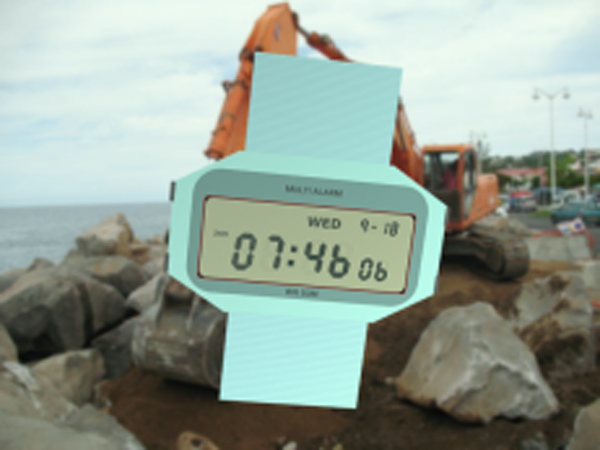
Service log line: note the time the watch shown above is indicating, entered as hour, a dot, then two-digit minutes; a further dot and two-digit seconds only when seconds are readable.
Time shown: 7.46.06
